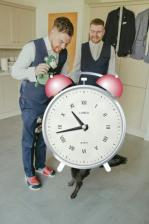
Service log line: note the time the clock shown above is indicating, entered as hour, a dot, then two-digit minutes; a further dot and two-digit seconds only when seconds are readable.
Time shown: 10.43
